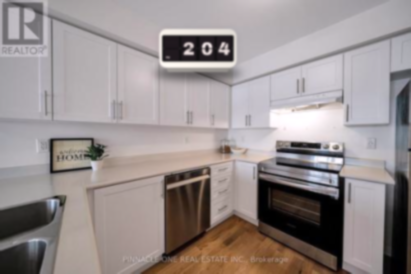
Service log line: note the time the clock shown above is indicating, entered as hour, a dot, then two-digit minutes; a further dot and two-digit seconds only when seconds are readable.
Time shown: 2.04
